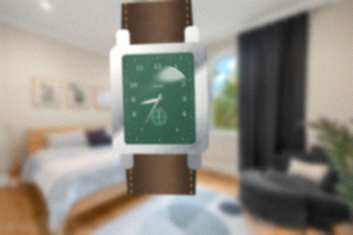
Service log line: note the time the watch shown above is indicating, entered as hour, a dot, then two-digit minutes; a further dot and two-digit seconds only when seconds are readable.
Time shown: 8.35
